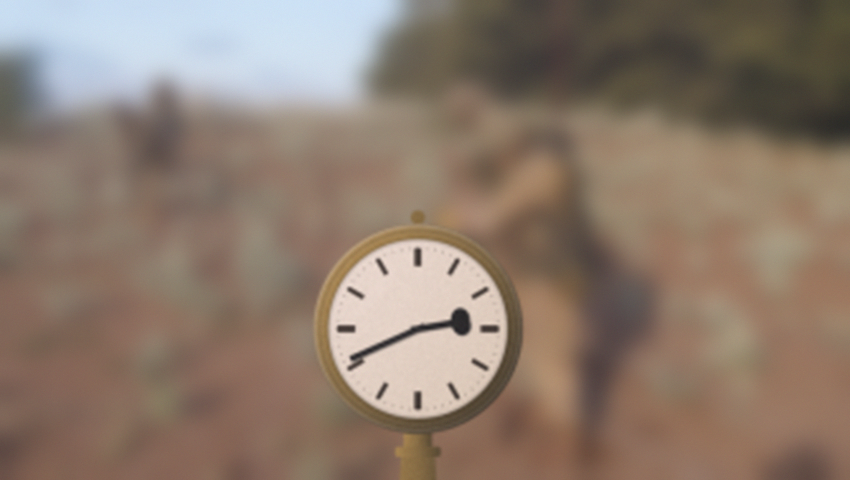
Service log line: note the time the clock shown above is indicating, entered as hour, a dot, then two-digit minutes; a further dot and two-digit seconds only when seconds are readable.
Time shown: 2.41
